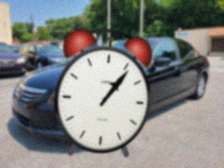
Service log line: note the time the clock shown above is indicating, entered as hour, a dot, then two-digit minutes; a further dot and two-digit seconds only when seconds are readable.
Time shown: 1.06
